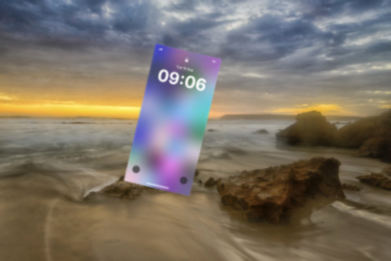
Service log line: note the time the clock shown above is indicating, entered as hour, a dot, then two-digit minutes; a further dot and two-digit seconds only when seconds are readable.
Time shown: 9.06
